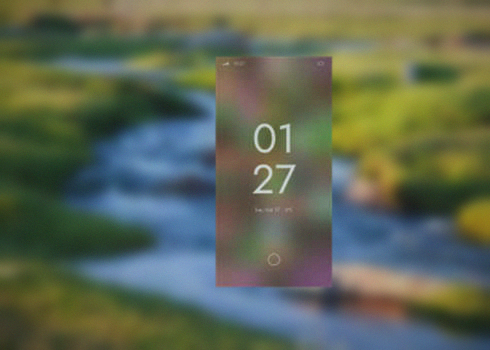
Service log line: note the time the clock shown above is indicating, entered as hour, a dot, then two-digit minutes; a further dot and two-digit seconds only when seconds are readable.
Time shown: 1.27
